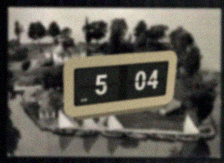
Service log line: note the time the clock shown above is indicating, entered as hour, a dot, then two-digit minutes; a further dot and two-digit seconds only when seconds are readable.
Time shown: 5.04
